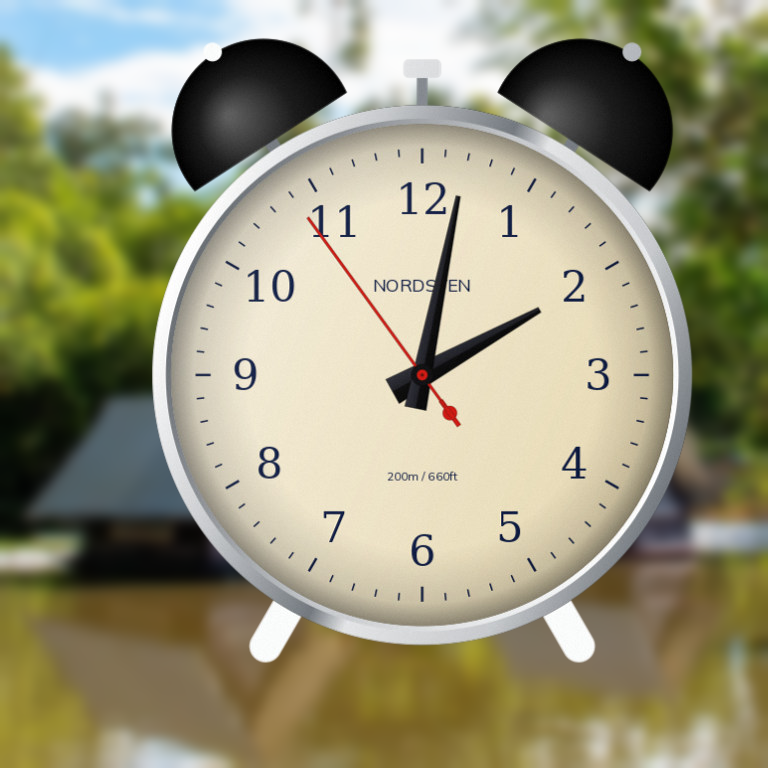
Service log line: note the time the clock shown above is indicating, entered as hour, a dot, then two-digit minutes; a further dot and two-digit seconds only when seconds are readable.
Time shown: 2.01.54
